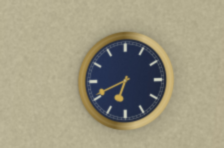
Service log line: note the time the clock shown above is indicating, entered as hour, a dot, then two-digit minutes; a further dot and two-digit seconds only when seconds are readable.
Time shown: 6.41
